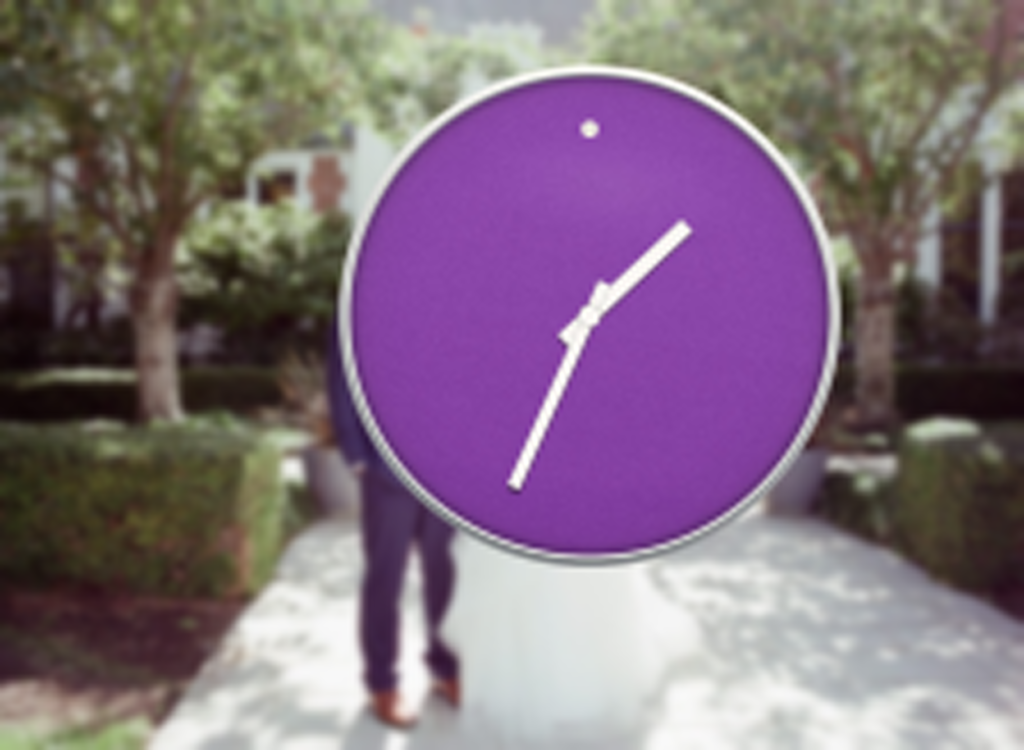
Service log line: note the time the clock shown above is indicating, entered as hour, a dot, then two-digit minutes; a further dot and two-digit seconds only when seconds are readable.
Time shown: 1.34
